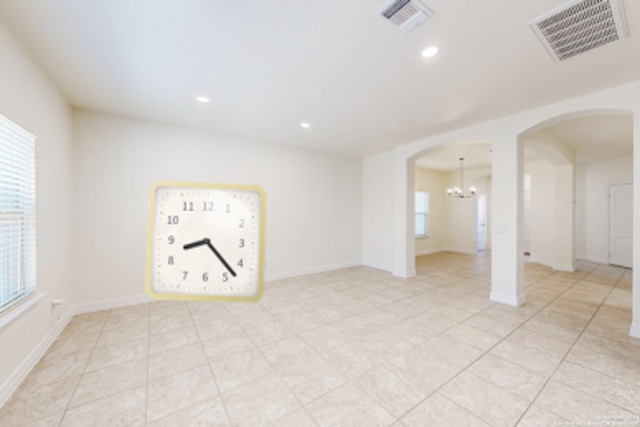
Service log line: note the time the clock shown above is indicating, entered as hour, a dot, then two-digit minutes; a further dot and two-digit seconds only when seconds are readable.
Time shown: 8.23
